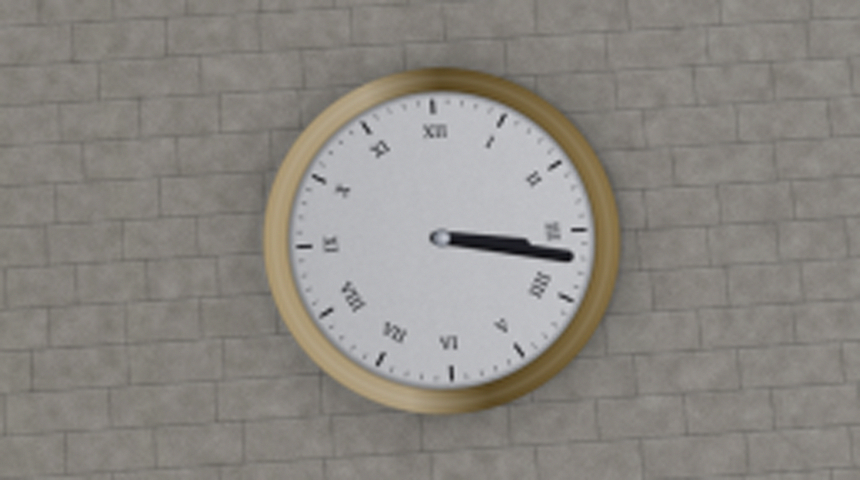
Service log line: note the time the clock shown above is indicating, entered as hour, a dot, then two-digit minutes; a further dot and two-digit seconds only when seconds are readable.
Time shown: 3.17
